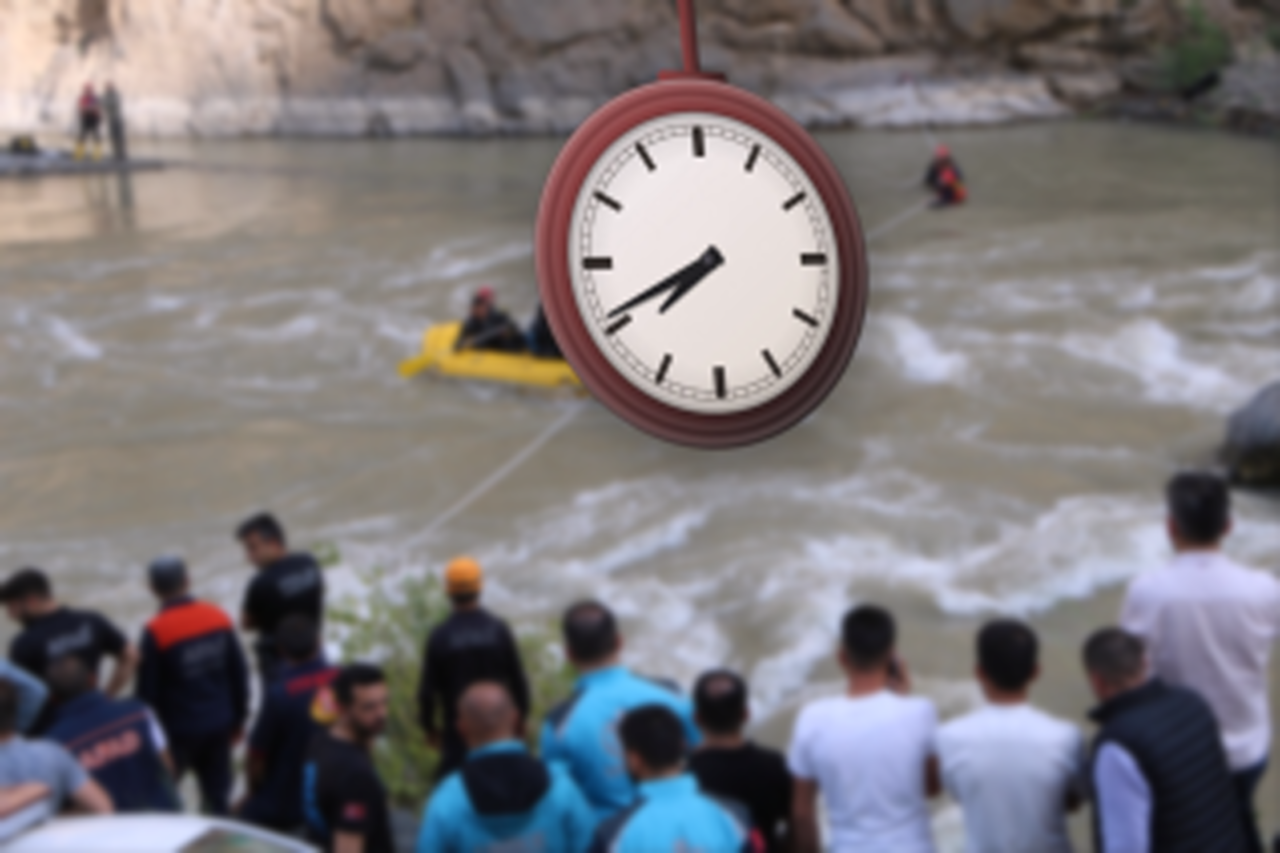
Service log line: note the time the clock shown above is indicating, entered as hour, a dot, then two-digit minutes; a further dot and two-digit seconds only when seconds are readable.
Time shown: 7.41
